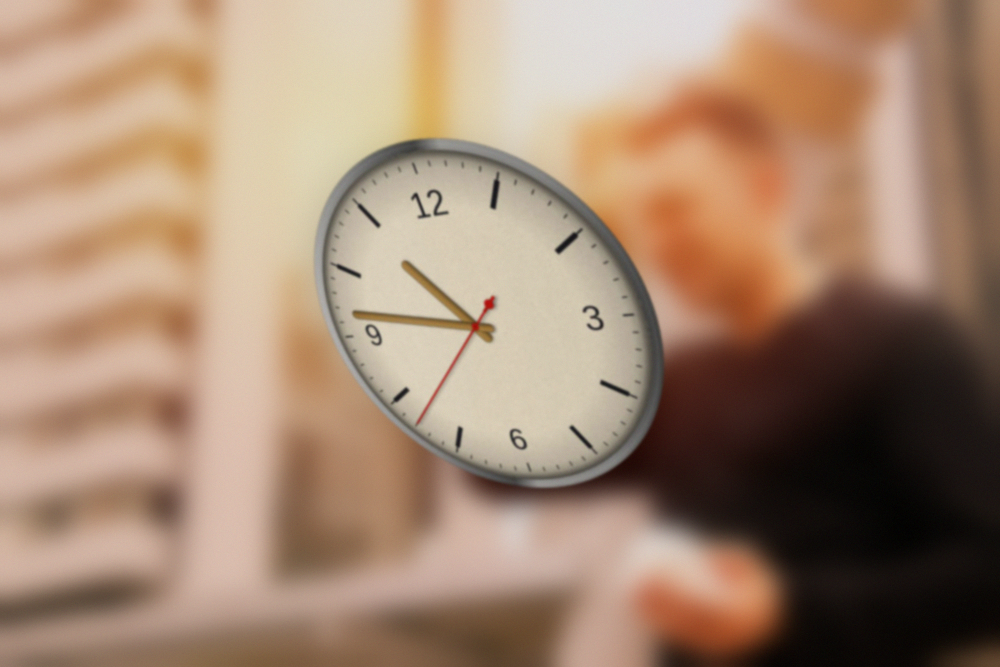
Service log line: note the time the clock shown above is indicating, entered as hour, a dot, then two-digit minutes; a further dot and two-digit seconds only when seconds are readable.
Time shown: 10.46.38
